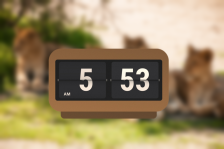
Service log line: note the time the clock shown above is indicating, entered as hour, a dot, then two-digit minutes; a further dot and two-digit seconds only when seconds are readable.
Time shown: 5.53
